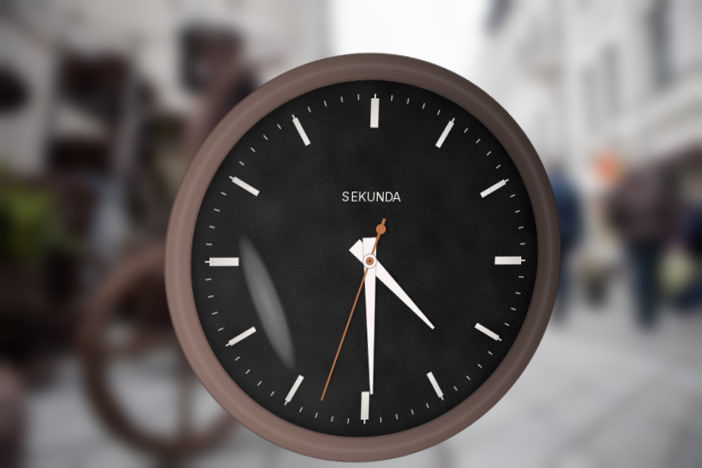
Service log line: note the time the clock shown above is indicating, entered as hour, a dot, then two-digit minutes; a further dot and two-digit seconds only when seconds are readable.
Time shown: 4.29.33
